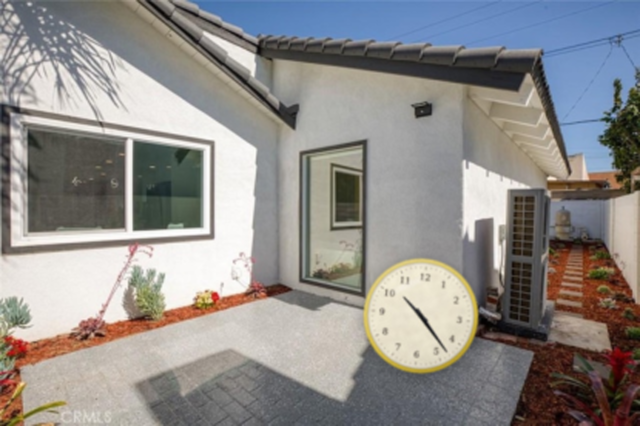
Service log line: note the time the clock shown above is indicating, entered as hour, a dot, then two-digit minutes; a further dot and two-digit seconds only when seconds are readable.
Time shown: 10.23
